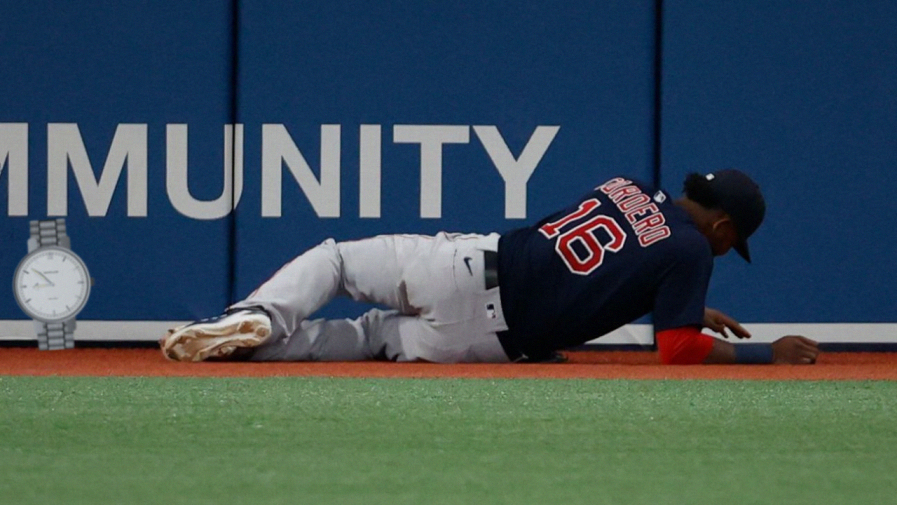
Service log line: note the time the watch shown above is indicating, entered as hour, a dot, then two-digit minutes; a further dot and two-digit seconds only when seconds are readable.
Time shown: 8.52
